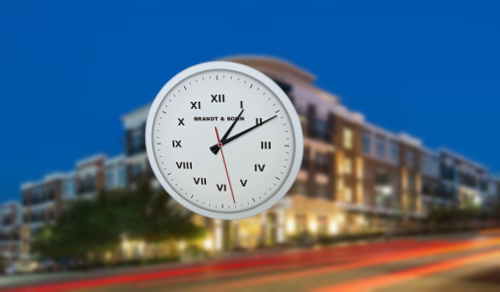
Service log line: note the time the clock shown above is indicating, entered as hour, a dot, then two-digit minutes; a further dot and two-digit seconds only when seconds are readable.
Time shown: 1.10.28
